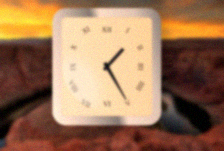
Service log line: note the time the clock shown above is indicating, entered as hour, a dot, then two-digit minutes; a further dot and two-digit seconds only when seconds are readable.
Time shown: 1.25
